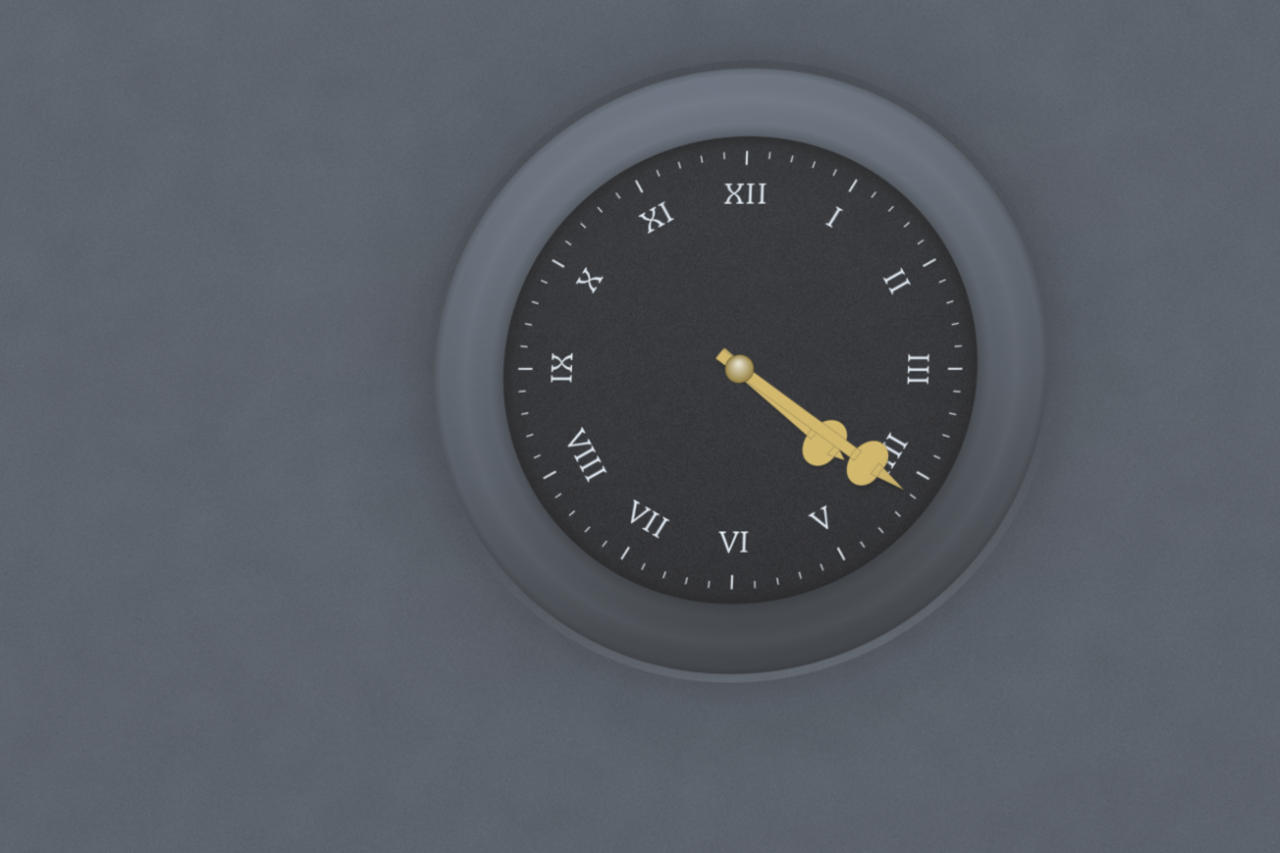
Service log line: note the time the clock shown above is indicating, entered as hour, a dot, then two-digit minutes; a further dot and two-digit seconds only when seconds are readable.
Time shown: 4.21
